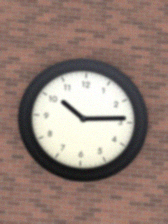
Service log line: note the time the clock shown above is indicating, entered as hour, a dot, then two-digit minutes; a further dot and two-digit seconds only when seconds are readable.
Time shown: 10.14
